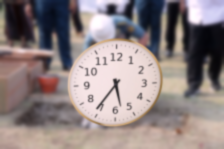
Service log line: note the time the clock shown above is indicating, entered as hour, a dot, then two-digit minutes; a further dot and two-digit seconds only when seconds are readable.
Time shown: 5.36
